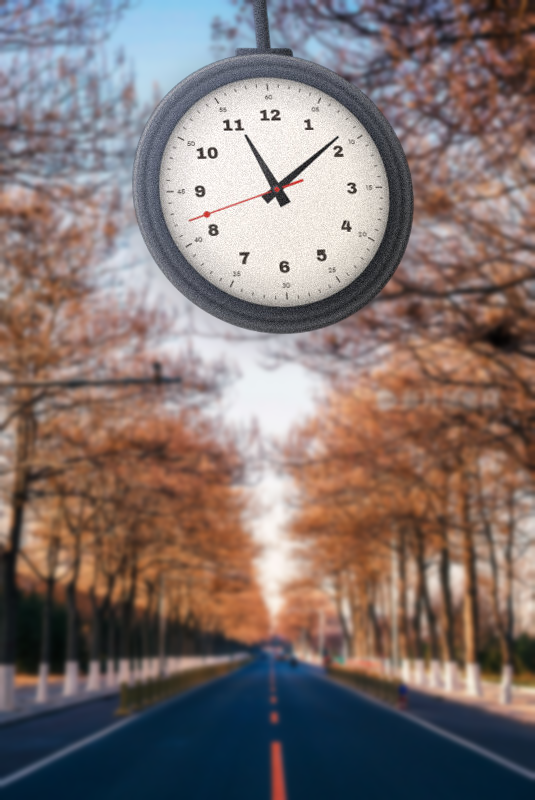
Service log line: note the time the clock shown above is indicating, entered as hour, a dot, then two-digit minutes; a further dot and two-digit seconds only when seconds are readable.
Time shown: 11.08.42
